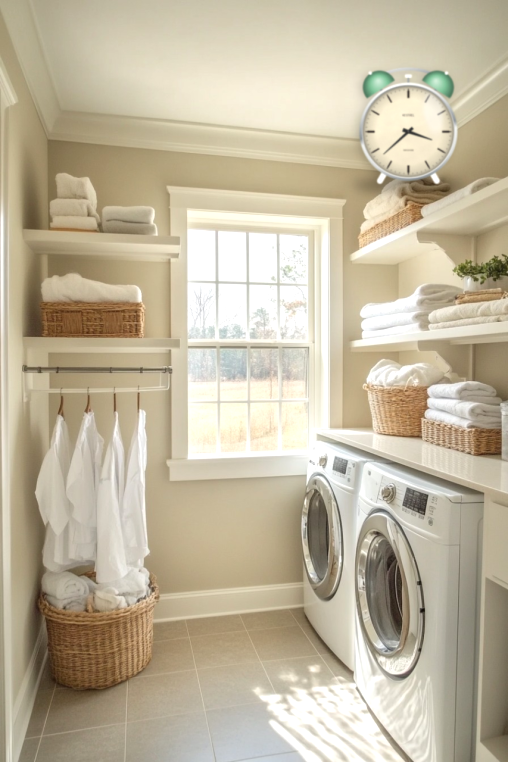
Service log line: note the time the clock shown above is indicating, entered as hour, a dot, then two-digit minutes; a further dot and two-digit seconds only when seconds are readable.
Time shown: 3.38
